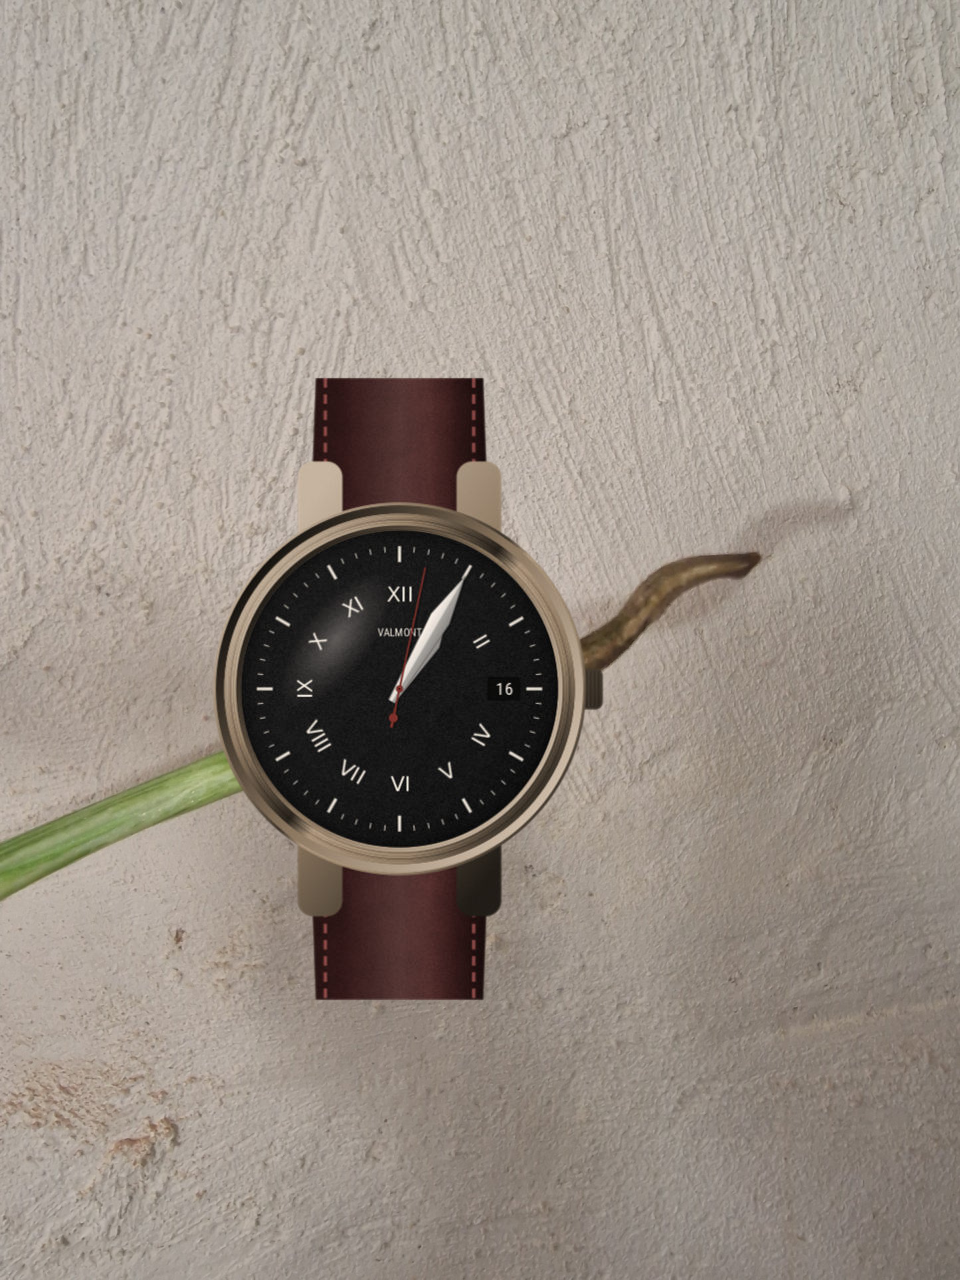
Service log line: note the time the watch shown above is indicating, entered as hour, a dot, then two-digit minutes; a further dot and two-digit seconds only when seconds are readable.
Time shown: 1.05.02
